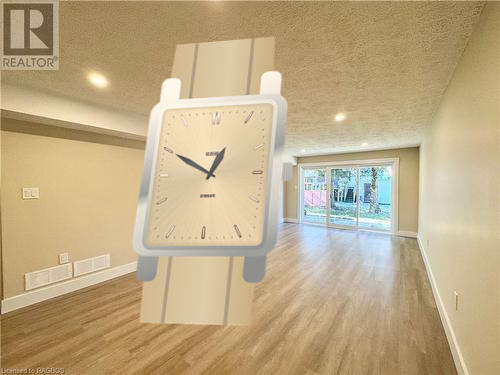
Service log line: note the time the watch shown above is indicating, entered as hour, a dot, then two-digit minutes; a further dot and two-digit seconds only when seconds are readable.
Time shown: 12.50
